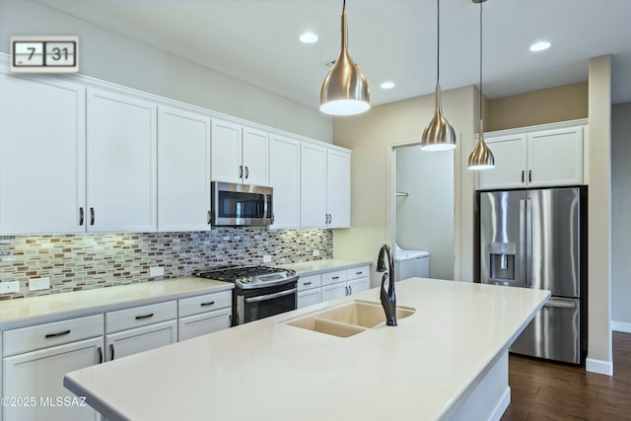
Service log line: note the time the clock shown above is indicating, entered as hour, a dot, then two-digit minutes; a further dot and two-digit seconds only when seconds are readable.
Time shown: 7.31
